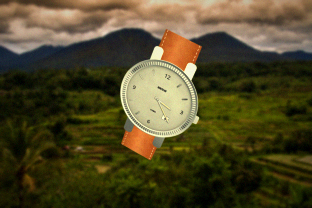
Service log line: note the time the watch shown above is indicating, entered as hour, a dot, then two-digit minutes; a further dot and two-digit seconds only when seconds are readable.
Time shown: 3.22
